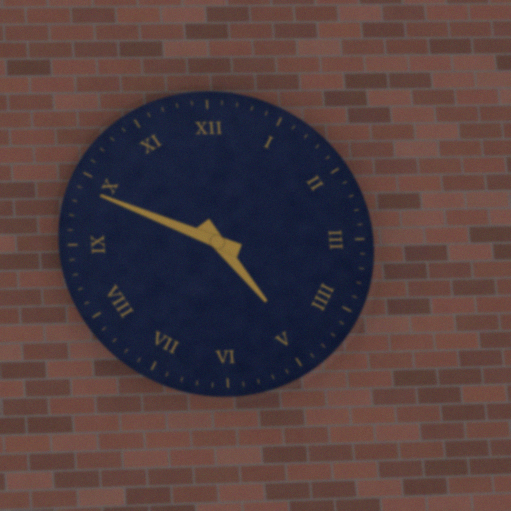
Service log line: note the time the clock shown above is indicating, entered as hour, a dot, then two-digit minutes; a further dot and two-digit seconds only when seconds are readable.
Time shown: 4.49
